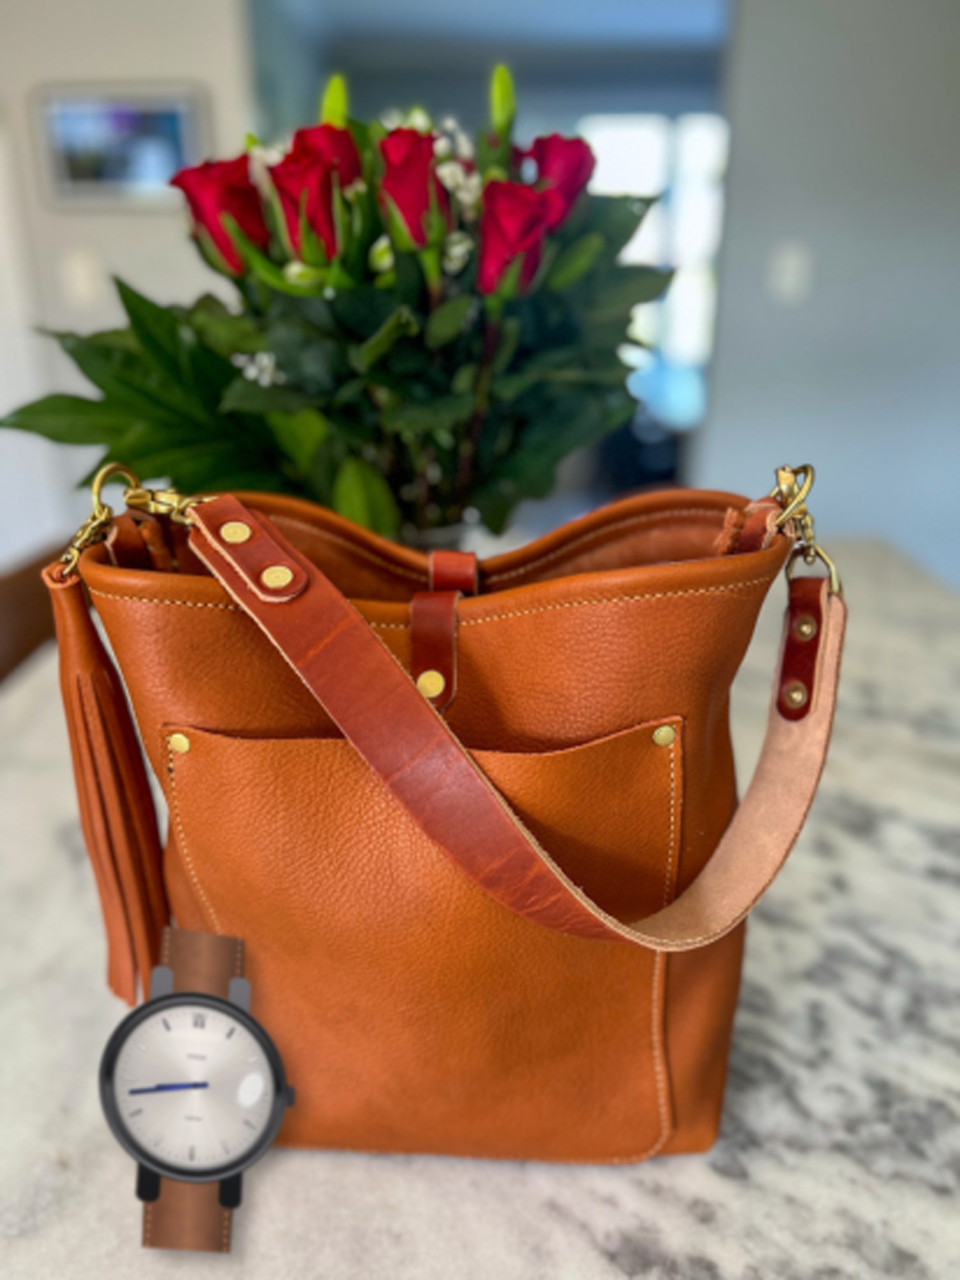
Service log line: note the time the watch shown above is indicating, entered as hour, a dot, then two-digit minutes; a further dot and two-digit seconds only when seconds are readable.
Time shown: 8.43
